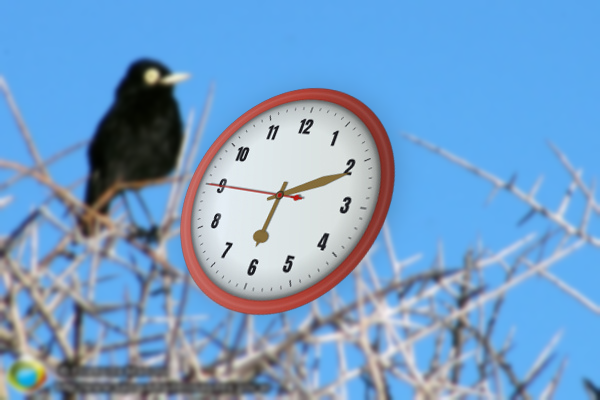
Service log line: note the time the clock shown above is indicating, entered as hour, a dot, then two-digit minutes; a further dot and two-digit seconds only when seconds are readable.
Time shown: 6.10.45
